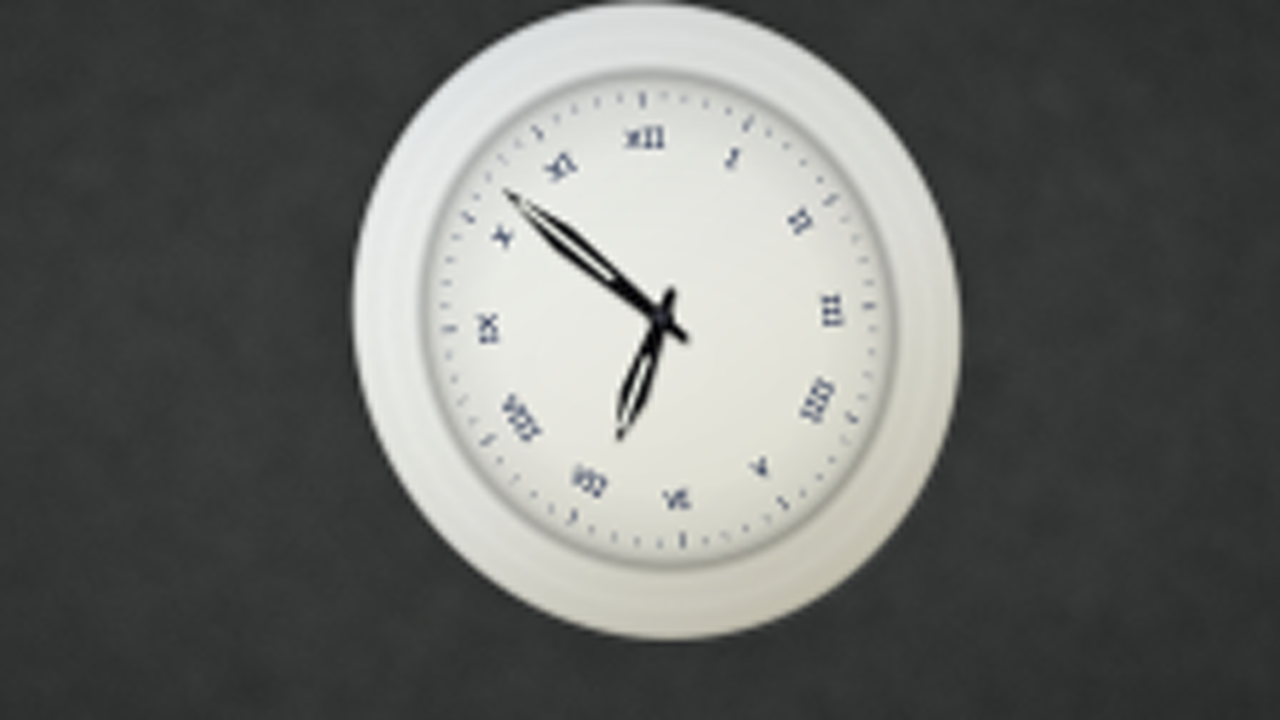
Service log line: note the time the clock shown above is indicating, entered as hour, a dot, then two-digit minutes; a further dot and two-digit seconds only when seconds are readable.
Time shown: 6.52
